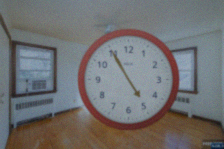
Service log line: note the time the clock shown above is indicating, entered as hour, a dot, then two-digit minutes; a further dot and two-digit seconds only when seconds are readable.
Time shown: 4.55
